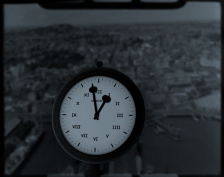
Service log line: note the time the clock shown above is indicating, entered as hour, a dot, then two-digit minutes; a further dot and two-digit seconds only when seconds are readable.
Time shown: 12.58
